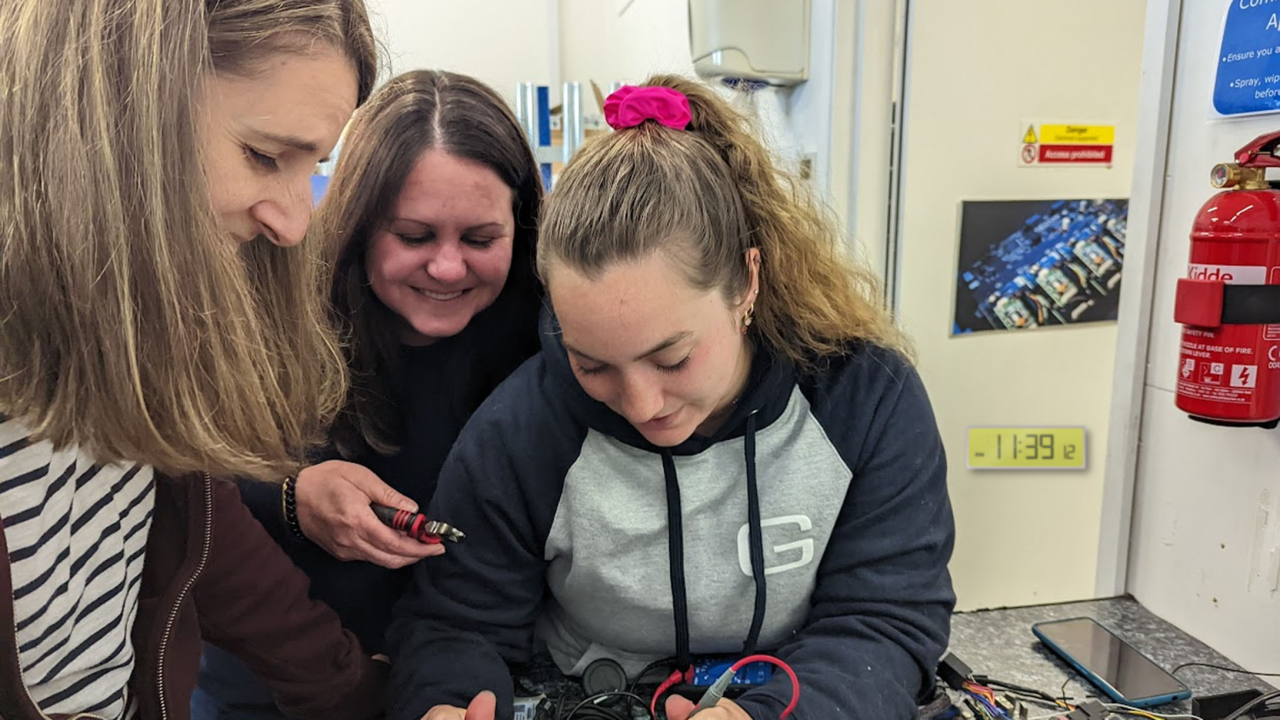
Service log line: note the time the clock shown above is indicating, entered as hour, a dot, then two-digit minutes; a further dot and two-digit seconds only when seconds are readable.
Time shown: 11.39.12
